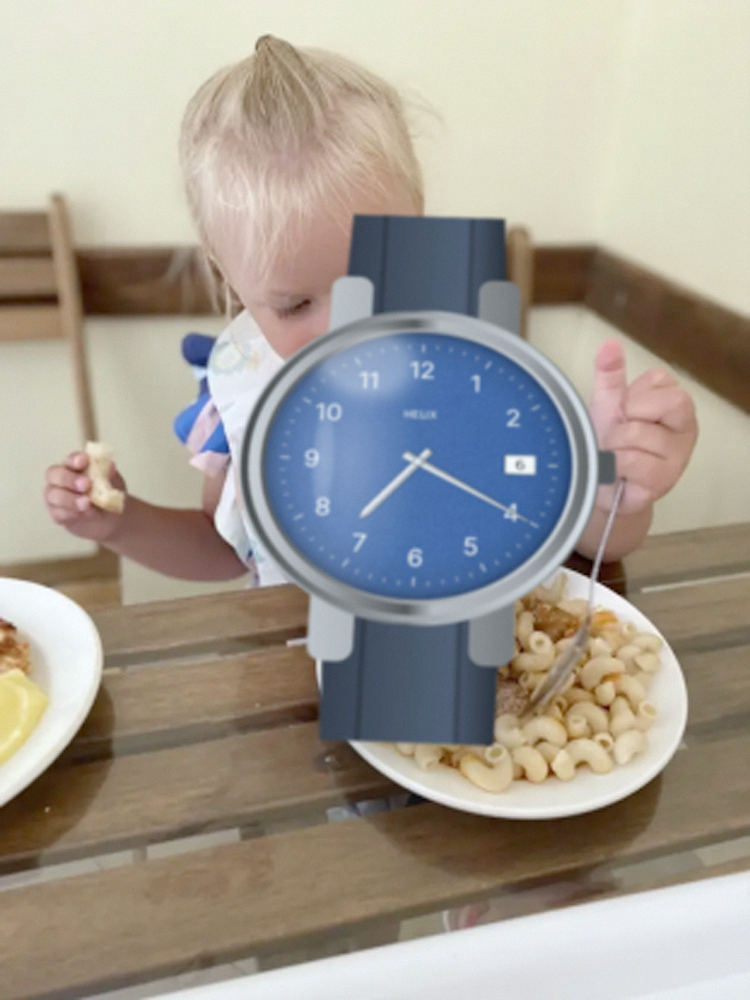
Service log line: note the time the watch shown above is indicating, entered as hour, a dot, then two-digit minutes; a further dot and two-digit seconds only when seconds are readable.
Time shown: 7.20
